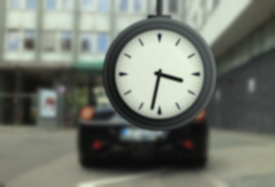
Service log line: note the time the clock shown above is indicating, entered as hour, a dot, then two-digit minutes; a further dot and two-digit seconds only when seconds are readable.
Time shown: 3.32
